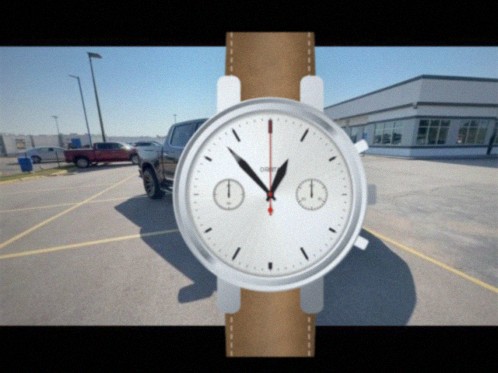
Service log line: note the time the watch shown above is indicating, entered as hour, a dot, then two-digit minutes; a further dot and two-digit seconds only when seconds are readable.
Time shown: 12.53
